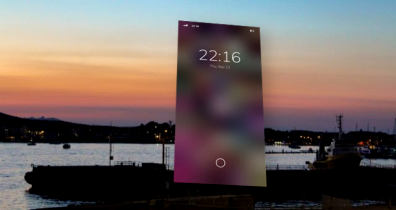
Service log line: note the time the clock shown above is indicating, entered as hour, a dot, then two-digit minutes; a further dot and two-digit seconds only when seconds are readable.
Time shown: 22.16
